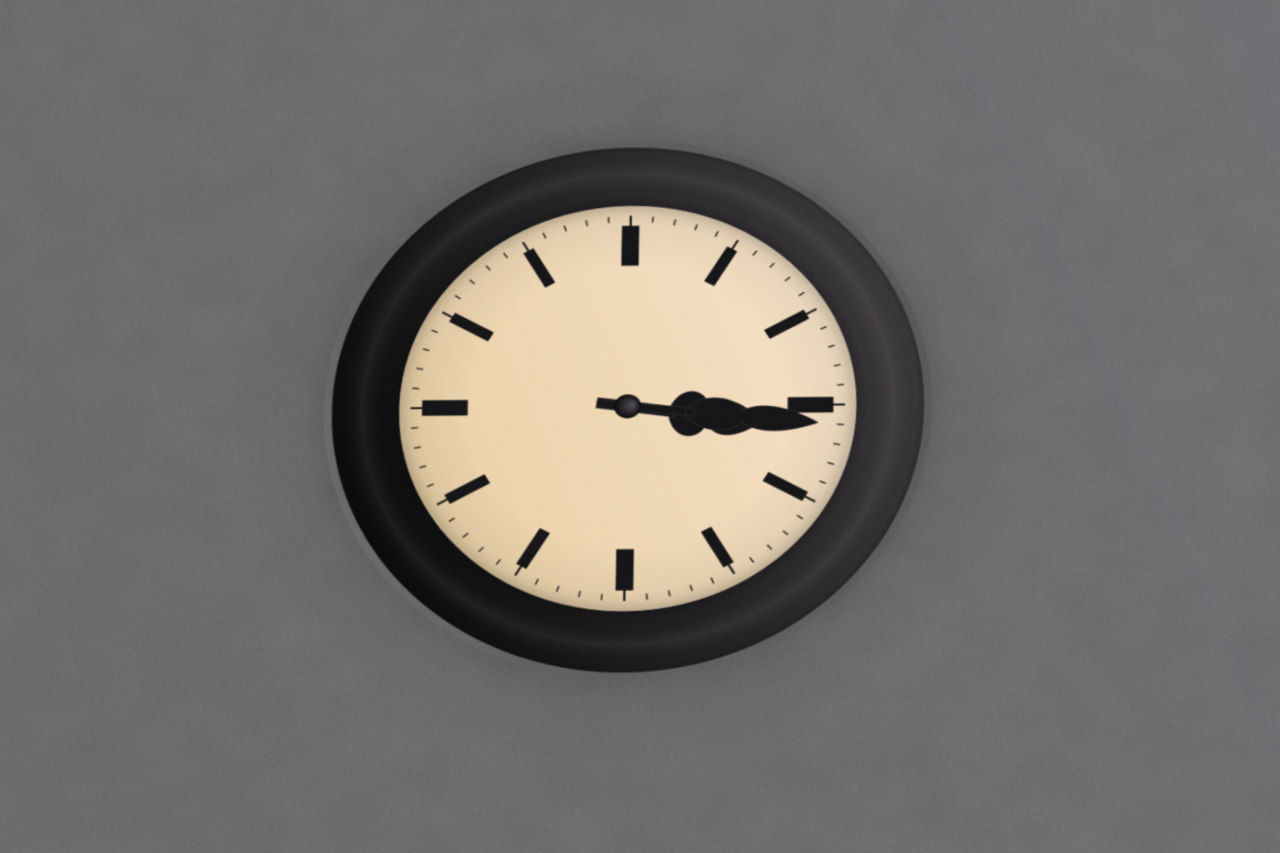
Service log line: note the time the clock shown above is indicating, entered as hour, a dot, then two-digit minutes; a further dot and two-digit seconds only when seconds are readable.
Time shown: 3.16
